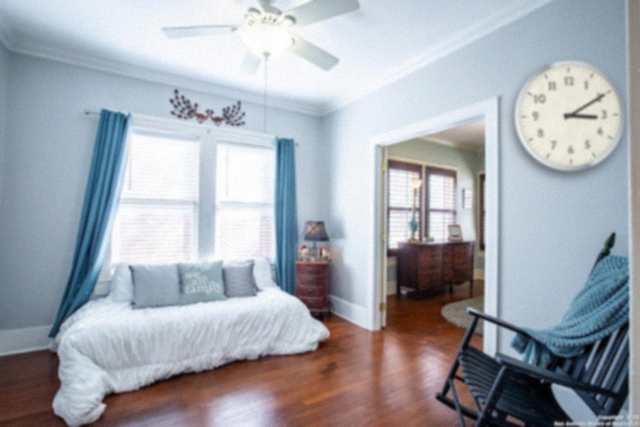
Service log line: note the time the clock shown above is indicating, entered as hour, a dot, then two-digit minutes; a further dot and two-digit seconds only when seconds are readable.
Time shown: 3.10
